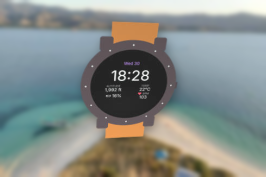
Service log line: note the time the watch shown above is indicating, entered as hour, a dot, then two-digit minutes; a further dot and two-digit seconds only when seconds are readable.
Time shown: 18.28
